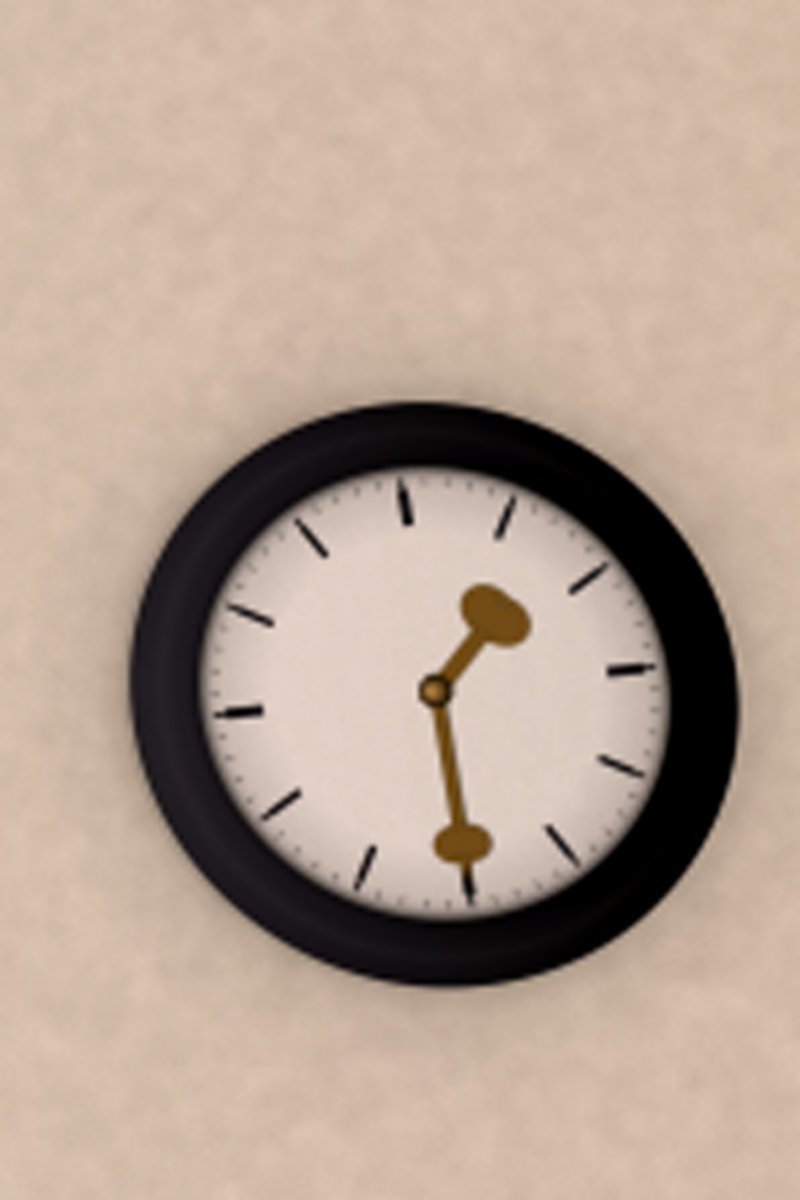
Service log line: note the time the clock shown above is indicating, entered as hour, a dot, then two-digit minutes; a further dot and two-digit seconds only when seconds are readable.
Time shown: 1.30
